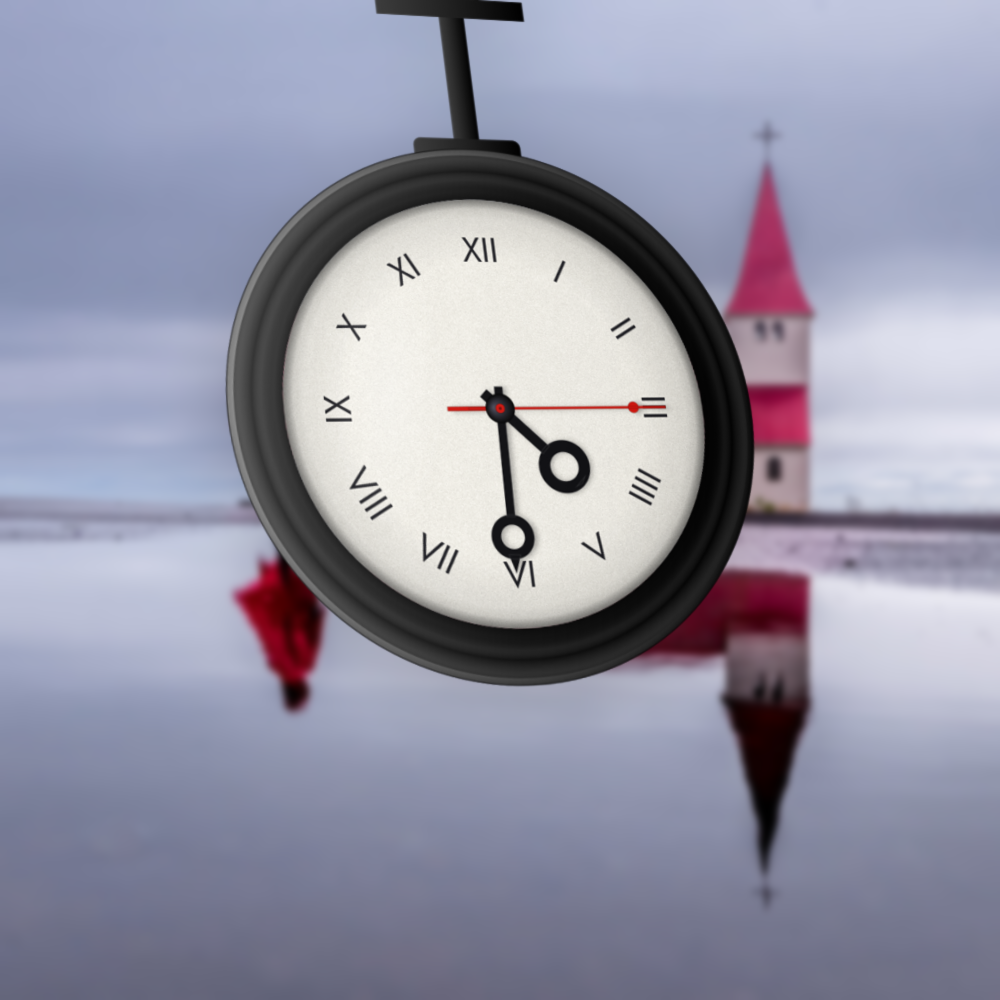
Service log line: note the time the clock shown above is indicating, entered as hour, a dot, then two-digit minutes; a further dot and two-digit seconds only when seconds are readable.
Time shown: 4.30.15
